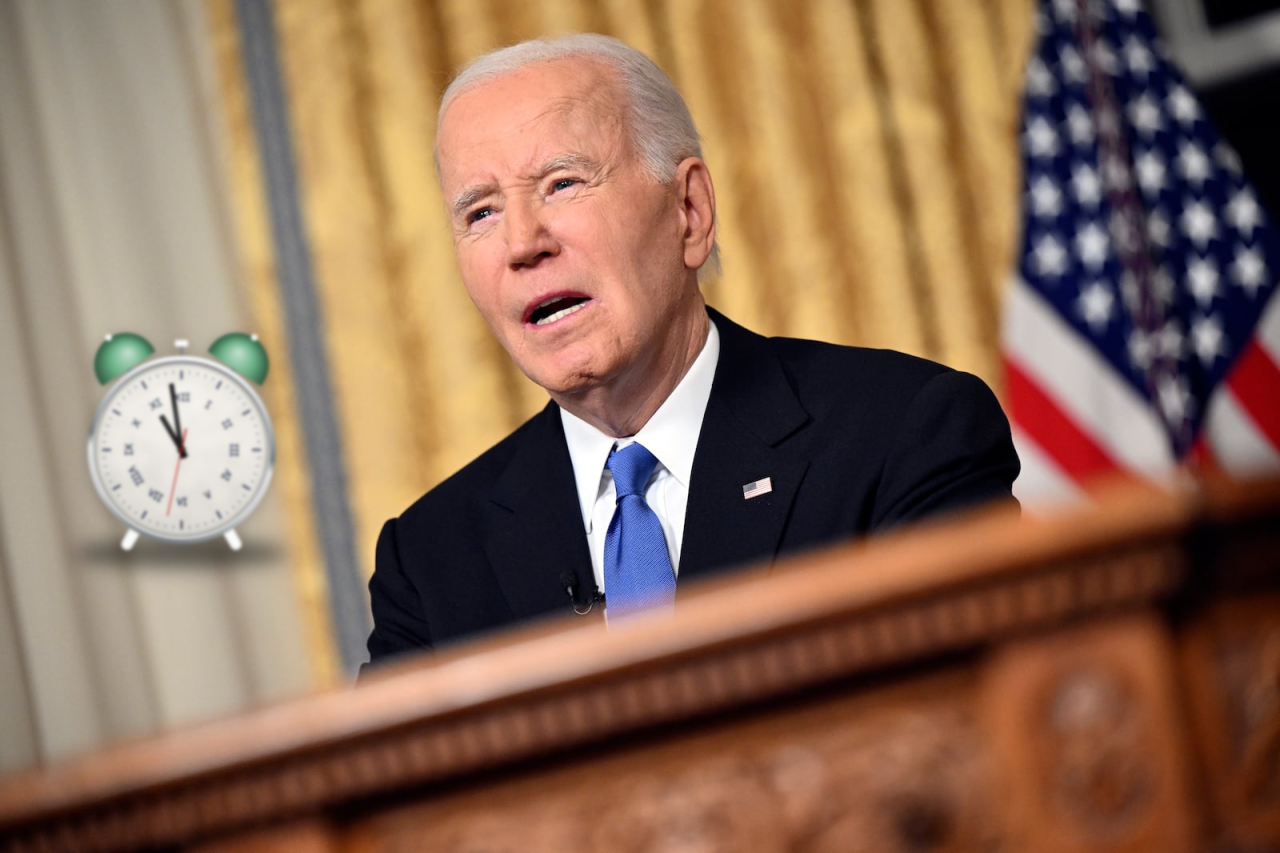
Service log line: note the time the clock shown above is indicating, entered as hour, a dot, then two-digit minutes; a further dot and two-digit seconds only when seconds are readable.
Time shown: 10.58.32
